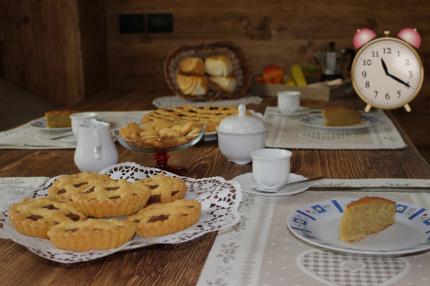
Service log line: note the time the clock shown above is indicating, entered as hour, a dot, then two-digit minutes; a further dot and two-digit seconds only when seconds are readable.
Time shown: 11.20
